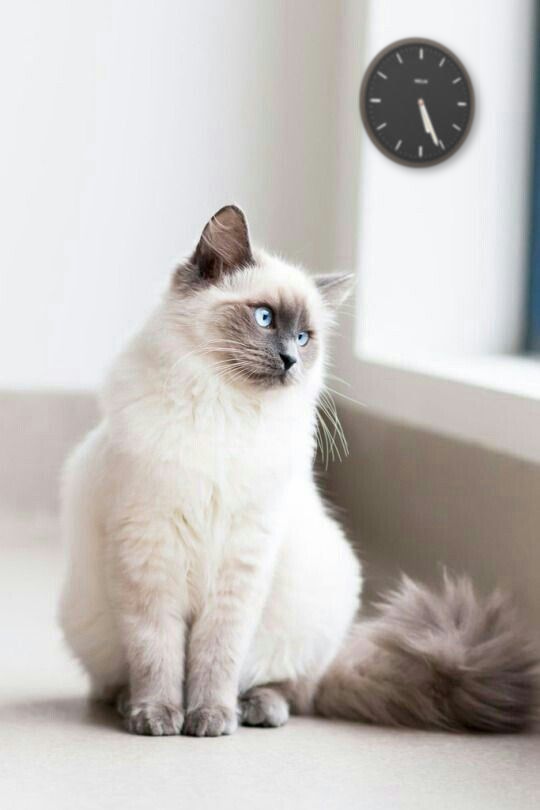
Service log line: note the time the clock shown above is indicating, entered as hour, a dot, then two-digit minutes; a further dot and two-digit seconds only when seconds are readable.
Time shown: 5.26
